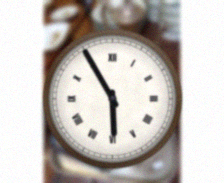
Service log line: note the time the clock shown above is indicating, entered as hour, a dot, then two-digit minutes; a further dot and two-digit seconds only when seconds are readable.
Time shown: 5.55
